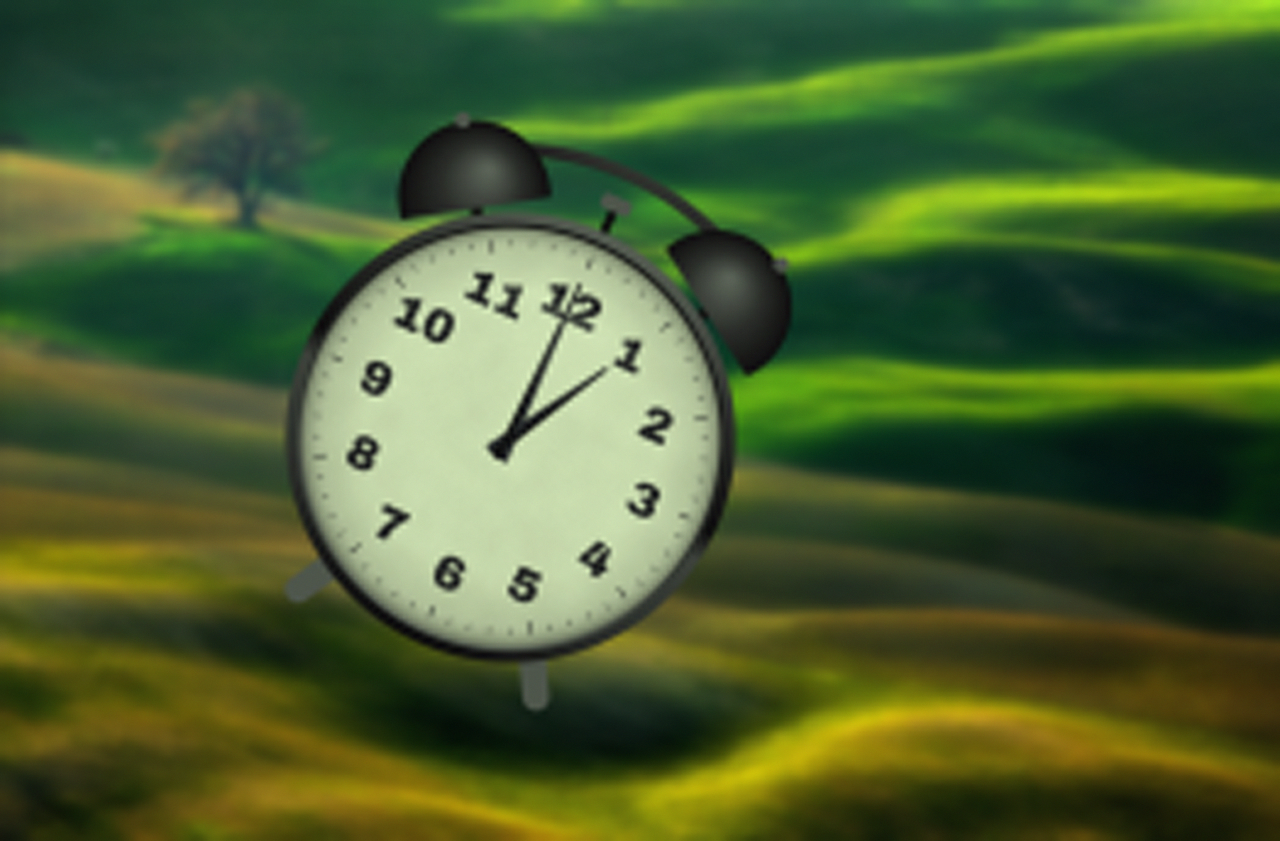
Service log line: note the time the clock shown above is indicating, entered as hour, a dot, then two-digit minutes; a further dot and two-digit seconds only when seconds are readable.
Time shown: 1.00
